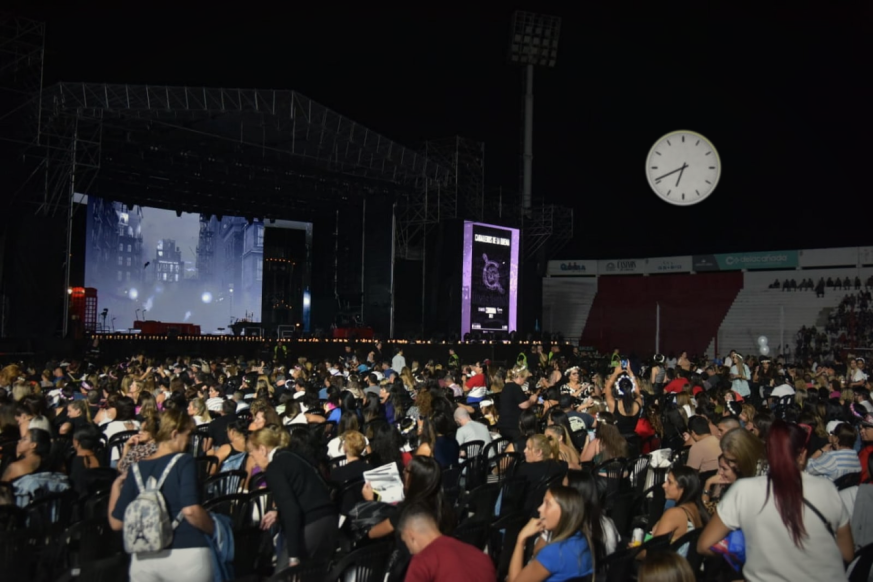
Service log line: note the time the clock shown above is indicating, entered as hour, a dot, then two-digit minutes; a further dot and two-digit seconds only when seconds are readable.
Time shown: 6.41
